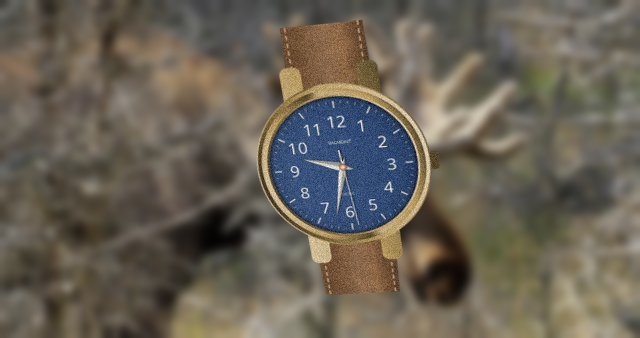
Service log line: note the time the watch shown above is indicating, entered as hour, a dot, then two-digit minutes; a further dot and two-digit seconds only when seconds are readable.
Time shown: 9.32.29
